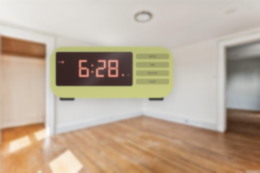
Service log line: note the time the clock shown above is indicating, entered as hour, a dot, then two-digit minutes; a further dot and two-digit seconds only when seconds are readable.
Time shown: 6.28
